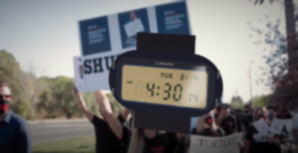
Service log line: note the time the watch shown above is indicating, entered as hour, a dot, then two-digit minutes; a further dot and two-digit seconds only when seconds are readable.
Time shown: 4.30.14
